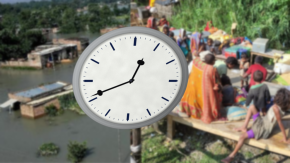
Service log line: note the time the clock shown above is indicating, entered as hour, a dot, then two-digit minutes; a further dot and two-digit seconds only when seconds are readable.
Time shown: 12.41
